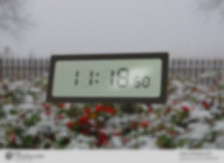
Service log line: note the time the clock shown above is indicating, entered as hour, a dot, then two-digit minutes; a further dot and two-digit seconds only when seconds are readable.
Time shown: 11.18
